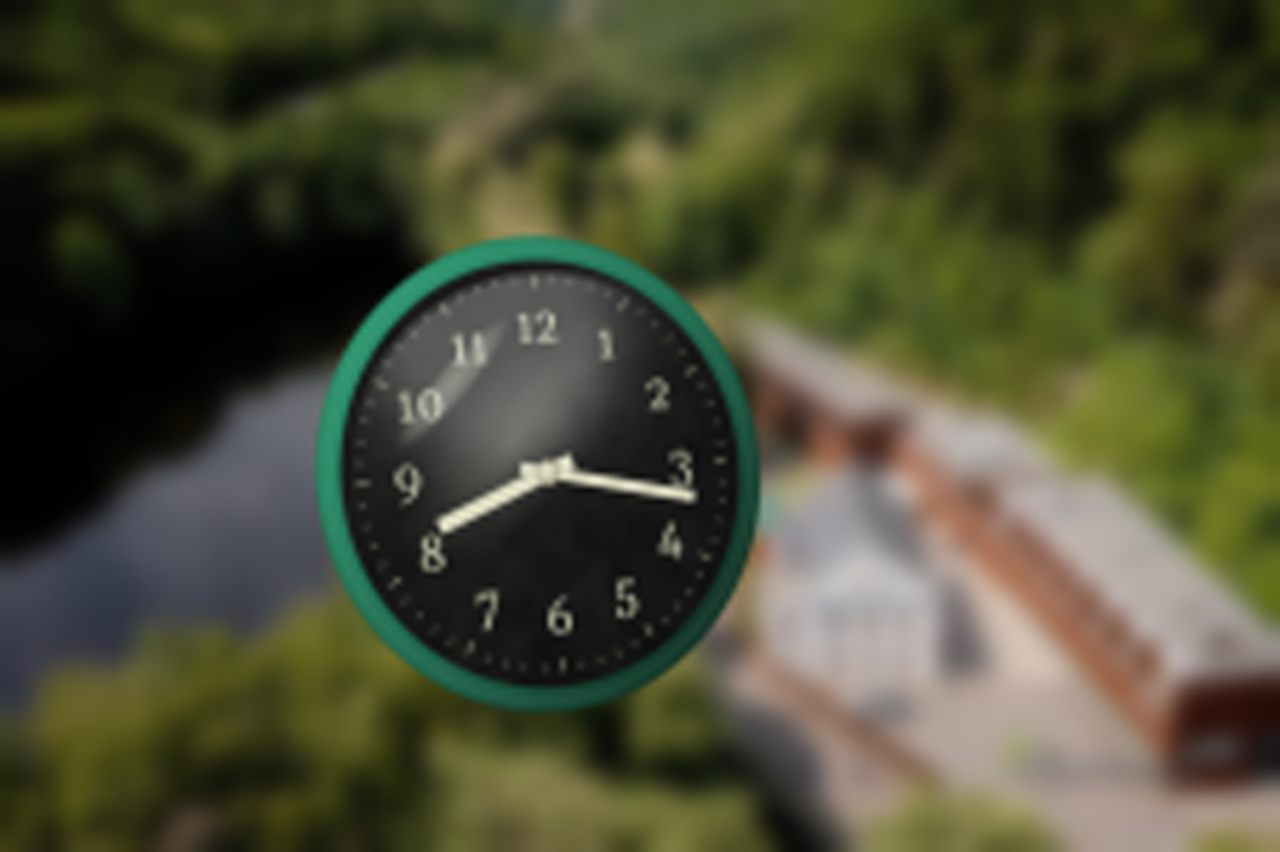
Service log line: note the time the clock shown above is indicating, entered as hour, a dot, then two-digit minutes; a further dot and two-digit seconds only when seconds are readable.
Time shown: 8.17
